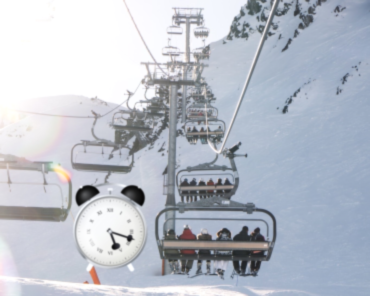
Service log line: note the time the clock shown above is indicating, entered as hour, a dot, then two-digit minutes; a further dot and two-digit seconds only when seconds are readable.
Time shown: 5.18
